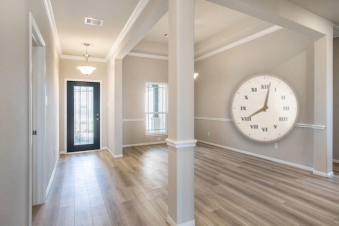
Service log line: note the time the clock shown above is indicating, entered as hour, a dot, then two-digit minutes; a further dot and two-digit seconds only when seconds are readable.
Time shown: 8.02
